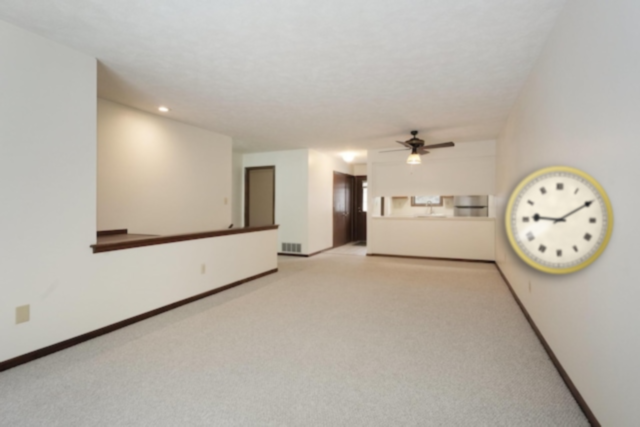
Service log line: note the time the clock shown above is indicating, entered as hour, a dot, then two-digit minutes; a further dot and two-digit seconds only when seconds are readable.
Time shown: 9.10
